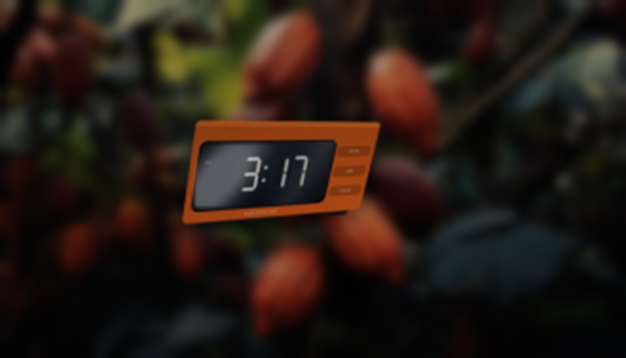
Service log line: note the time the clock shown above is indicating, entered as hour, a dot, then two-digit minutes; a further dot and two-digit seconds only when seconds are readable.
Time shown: 3.17
